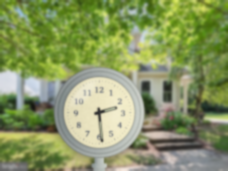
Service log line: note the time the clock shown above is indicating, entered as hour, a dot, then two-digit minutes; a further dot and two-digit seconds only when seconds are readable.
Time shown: 2.29
